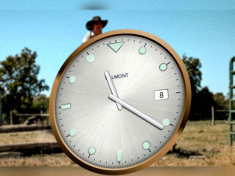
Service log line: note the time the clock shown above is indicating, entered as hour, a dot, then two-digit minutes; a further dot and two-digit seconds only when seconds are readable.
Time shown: 11.21
